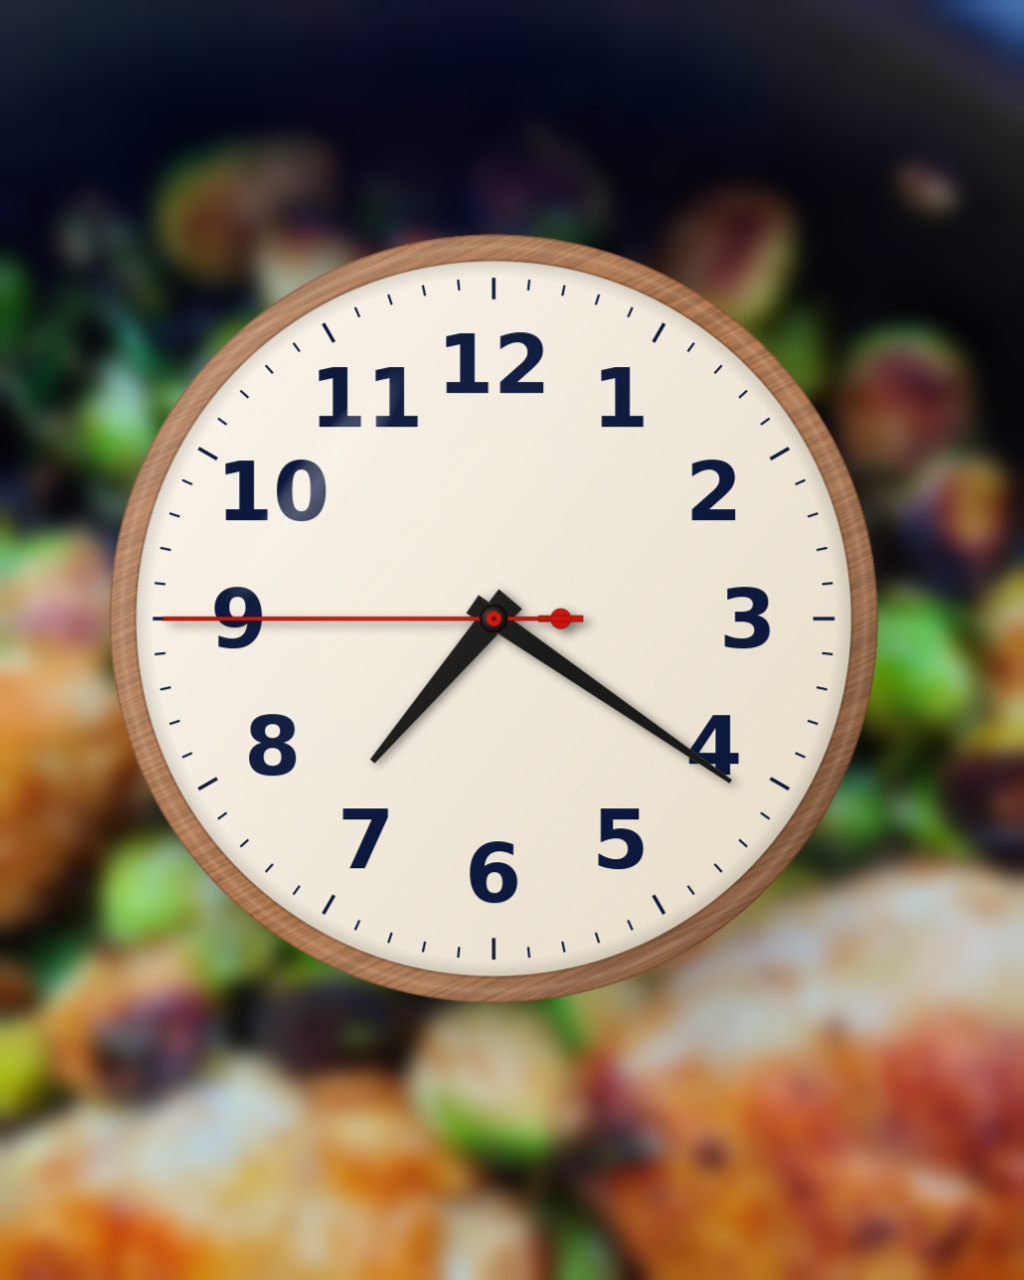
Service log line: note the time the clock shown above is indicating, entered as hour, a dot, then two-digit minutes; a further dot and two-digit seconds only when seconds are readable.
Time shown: 7.20.45
